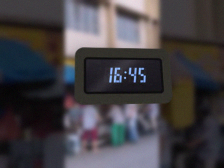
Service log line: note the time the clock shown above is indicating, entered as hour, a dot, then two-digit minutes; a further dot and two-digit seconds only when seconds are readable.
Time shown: 16.45
